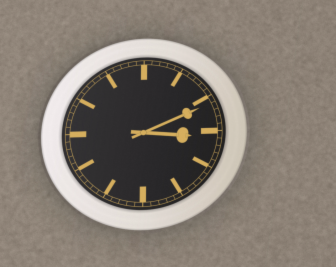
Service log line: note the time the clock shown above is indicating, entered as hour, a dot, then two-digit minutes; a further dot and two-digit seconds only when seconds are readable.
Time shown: 3.11
